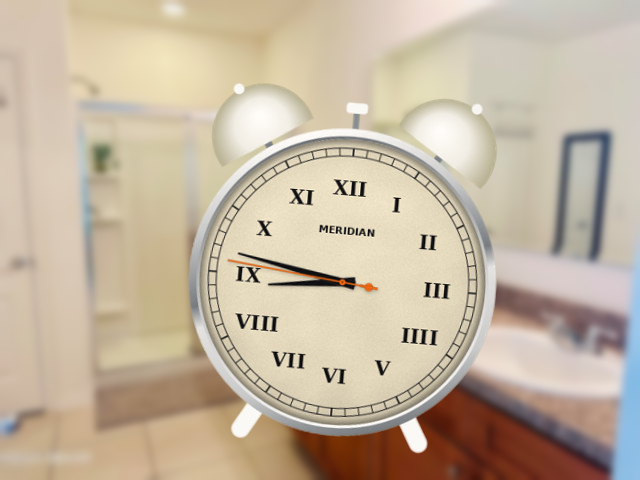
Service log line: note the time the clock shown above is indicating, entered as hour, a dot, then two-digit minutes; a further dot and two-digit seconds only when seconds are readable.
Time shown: 8.46.46
